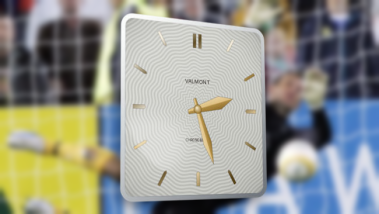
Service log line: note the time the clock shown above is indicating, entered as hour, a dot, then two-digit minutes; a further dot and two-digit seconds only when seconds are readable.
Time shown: 2.27
